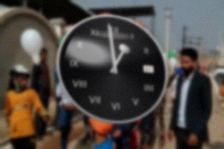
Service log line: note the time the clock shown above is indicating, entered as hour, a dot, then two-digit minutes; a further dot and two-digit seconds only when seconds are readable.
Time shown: 12.59
